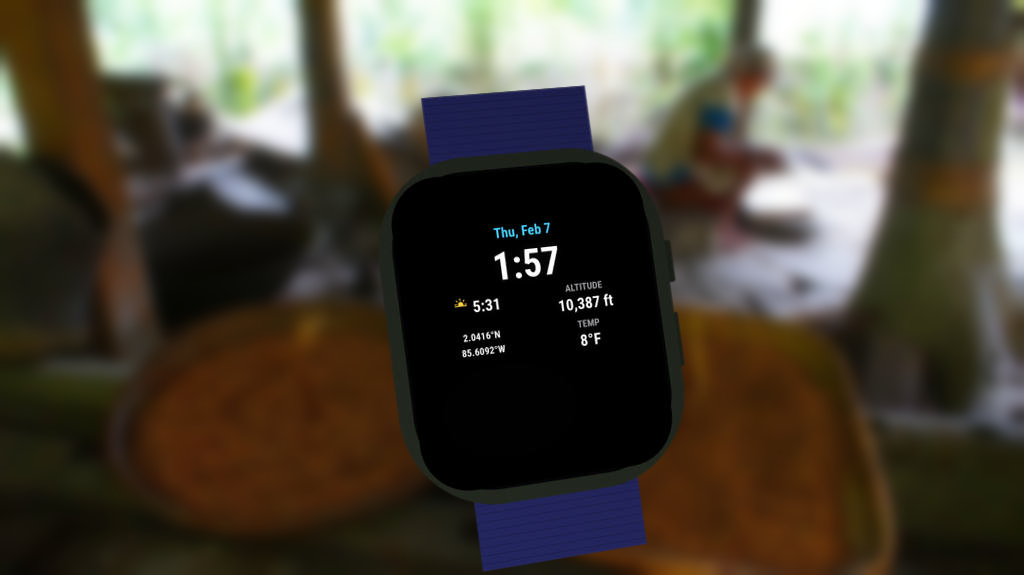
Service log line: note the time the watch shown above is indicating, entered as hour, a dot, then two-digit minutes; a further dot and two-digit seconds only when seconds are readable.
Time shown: 1.57
